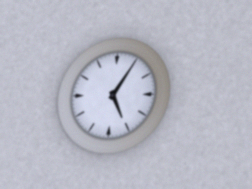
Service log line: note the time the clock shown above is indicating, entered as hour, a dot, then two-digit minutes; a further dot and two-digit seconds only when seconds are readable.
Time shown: 5.05
